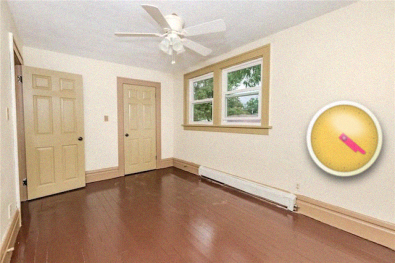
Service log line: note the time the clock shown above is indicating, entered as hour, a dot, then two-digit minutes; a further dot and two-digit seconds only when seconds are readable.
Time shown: 4.21
